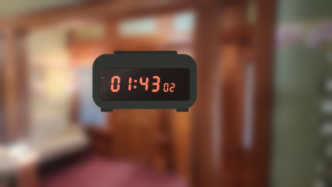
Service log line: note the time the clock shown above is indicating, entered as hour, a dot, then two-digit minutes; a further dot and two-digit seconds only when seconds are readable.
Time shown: 1.43.02
